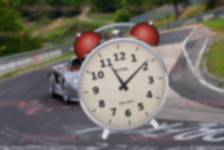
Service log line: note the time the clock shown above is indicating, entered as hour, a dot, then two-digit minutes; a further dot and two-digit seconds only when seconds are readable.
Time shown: 11.09
